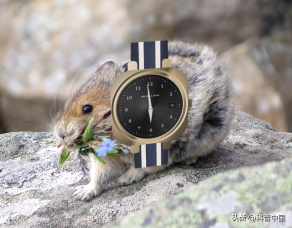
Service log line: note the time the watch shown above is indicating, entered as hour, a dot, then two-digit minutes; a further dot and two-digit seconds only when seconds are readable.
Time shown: 5.59
